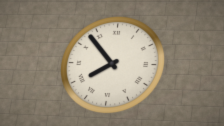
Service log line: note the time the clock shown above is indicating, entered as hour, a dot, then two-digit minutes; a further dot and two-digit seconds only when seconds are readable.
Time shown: 7.53
